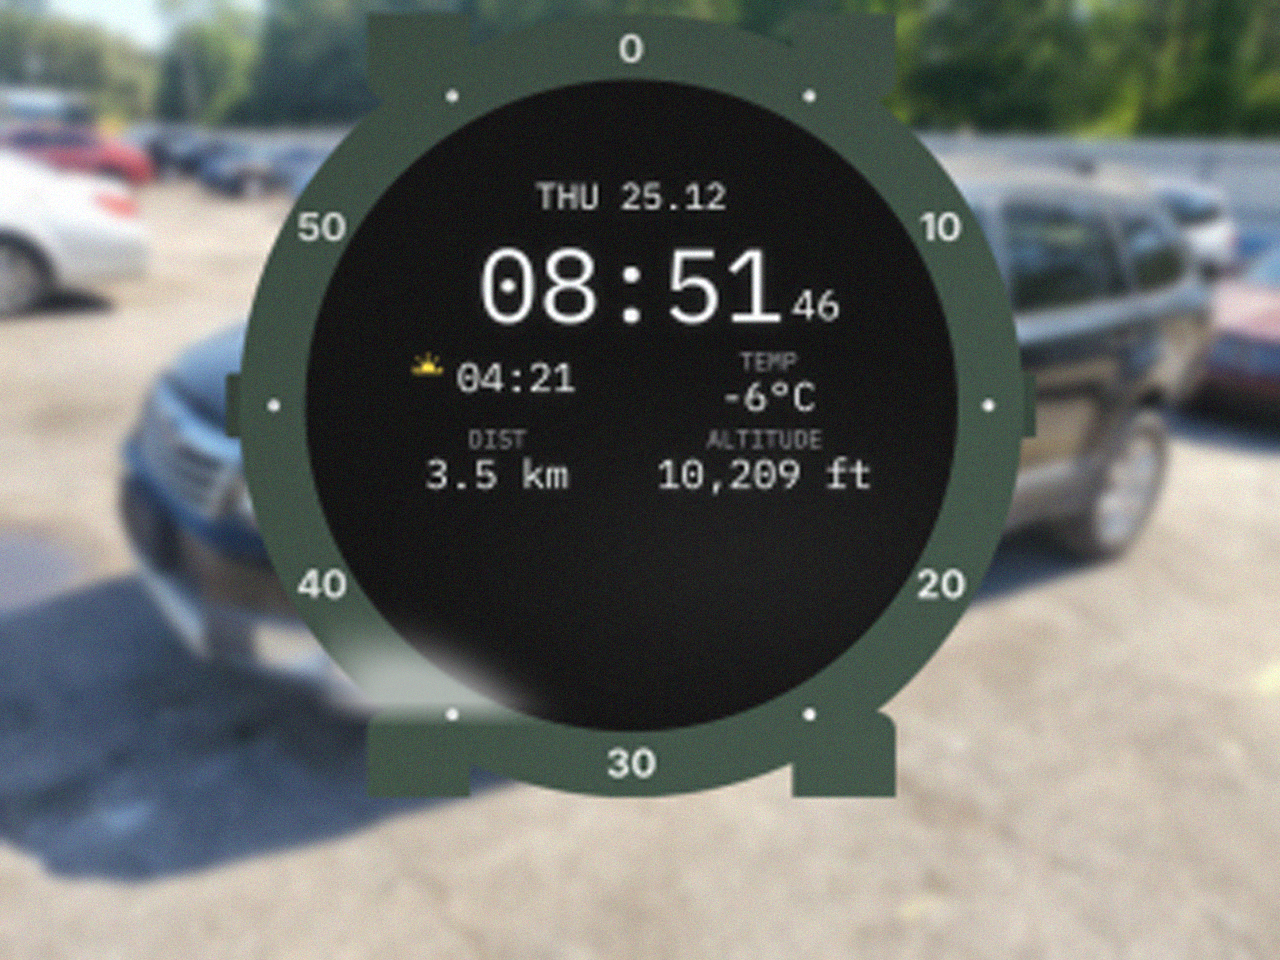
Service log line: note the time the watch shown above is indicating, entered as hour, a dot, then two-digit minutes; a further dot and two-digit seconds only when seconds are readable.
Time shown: 8.51.46
